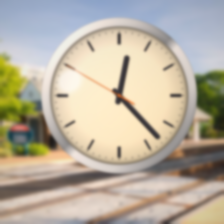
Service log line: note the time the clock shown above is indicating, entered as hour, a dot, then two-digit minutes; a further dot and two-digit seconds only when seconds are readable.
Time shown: 12.22.50
